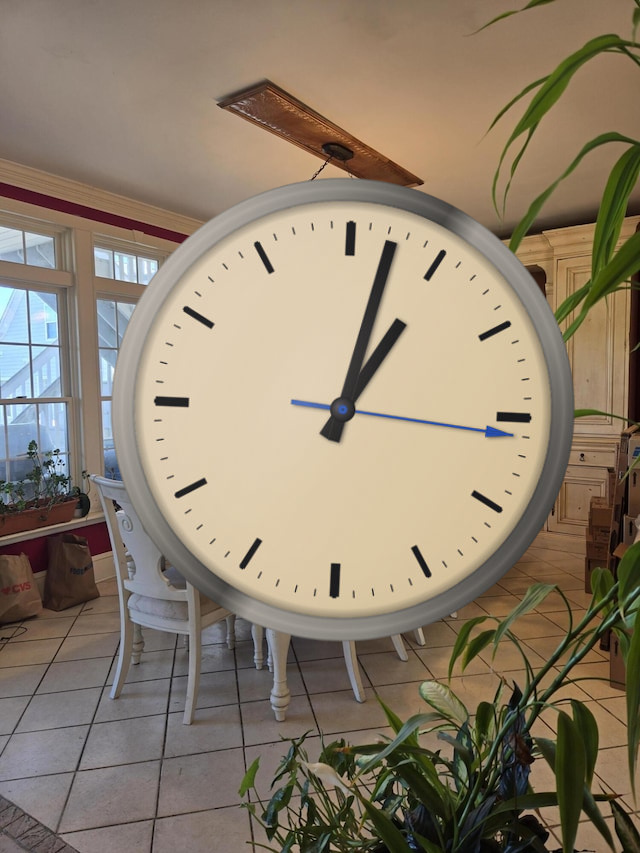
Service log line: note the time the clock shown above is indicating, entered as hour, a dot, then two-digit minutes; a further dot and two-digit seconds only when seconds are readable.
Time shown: 1.02.16
